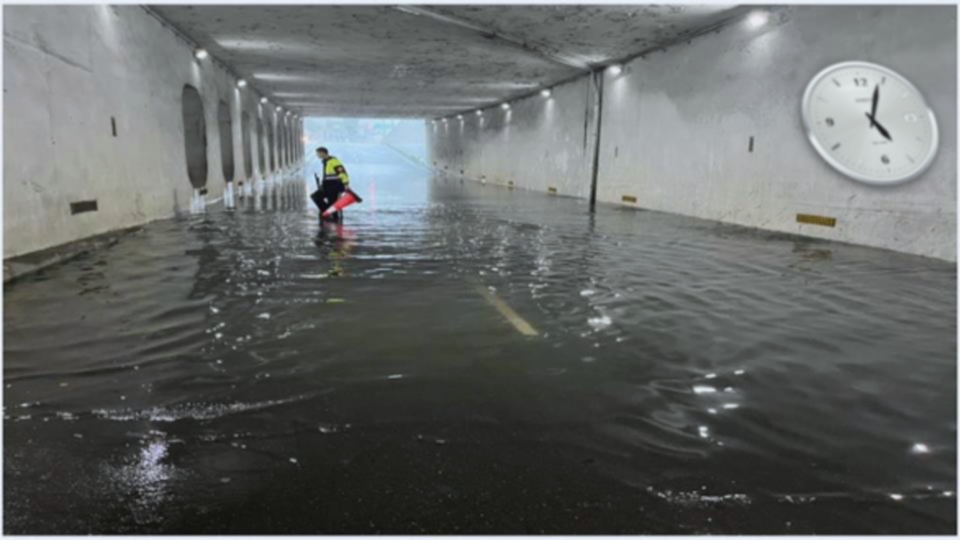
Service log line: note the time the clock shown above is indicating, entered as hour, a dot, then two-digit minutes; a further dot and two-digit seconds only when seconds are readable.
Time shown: 5.04
